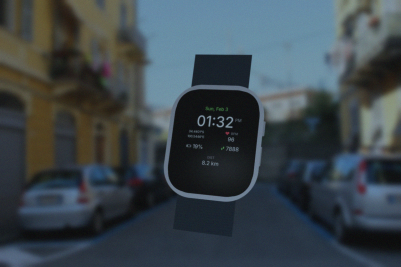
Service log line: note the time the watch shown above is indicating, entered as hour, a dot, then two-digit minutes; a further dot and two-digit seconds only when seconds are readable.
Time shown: 1.32
